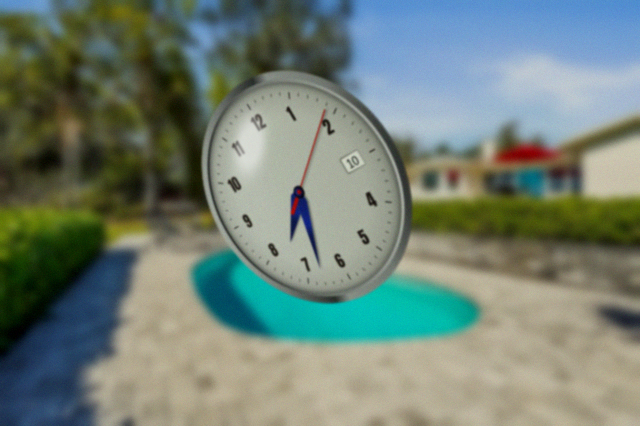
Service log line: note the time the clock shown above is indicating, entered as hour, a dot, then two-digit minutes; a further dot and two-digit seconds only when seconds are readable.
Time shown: 7.33.09
